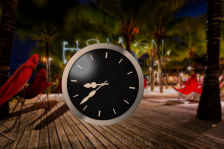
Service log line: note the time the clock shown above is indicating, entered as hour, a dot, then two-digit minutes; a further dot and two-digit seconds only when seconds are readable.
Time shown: 8.37
